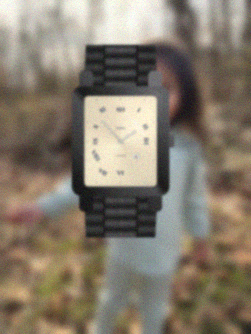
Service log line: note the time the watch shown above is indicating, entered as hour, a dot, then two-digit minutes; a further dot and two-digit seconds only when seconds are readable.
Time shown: 1.53
